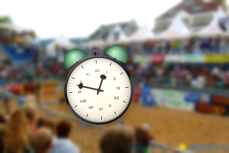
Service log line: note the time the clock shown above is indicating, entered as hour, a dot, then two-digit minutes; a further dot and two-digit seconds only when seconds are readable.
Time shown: 12.48
